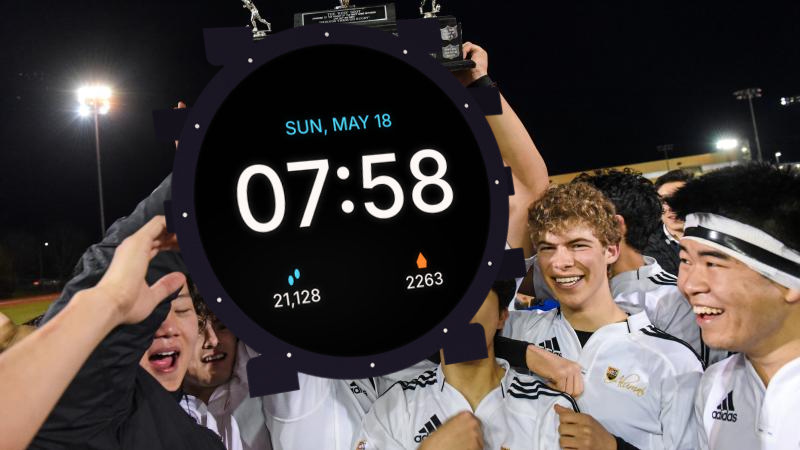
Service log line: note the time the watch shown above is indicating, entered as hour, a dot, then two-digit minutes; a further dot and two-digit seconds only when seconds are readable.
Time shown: 7.58
